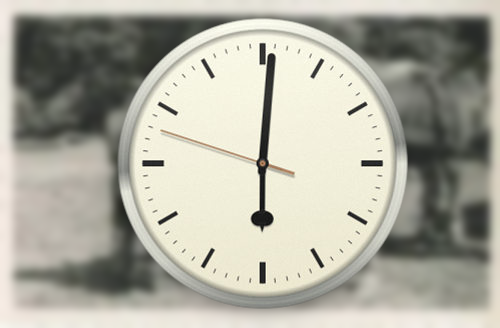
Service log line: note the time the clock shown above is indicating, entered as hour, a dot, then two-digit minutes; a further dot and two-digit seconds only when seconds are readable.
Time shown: 6.00.48
